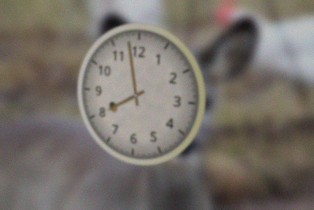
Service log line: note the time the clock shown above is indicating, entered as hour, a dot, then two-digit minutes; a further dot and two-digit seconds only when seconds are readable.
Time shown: 7.58
